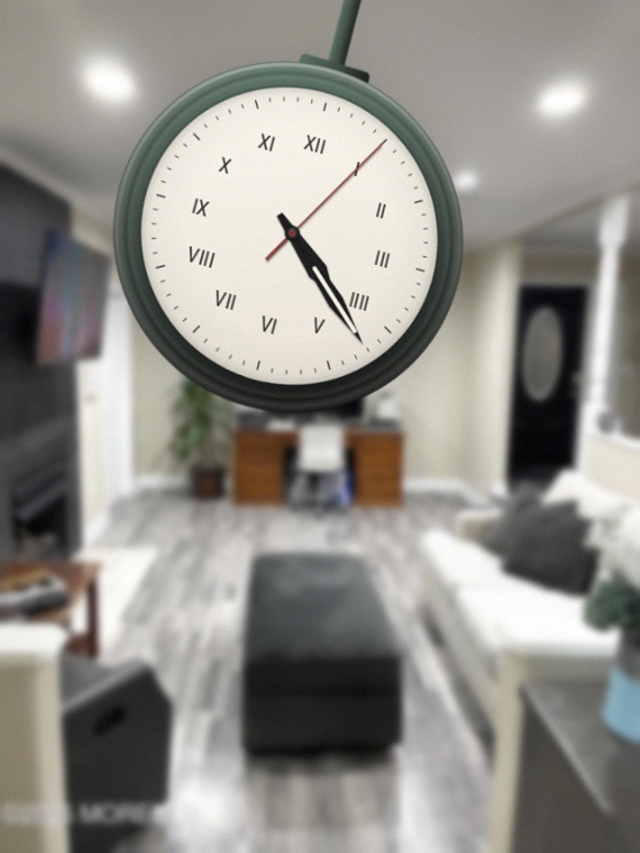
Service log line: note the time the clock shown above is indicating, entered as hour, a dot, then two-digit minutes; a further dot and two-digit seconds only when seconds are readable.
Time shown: 4.22.05
